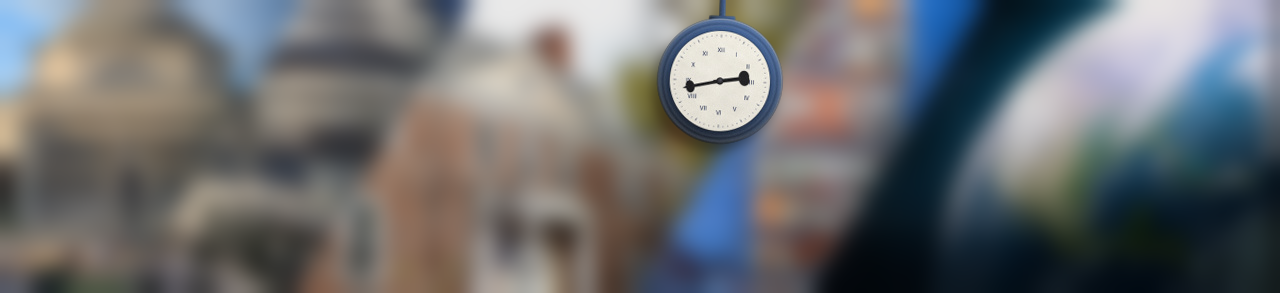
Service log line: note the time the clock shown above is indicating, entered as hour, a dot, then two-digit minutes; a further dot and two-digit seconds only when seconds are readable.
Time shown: 2.43
